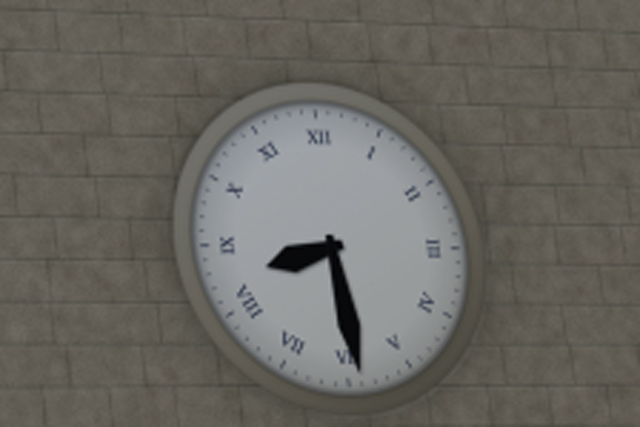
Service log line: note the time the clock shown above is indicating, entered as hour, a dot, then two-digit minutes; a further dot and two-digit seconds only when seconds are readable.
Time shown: 8.29
